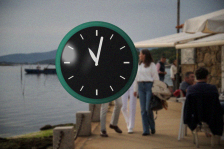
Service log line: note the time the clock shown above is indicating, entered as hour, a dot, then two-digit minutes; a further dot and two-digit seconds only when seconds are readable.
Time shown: 11.02
